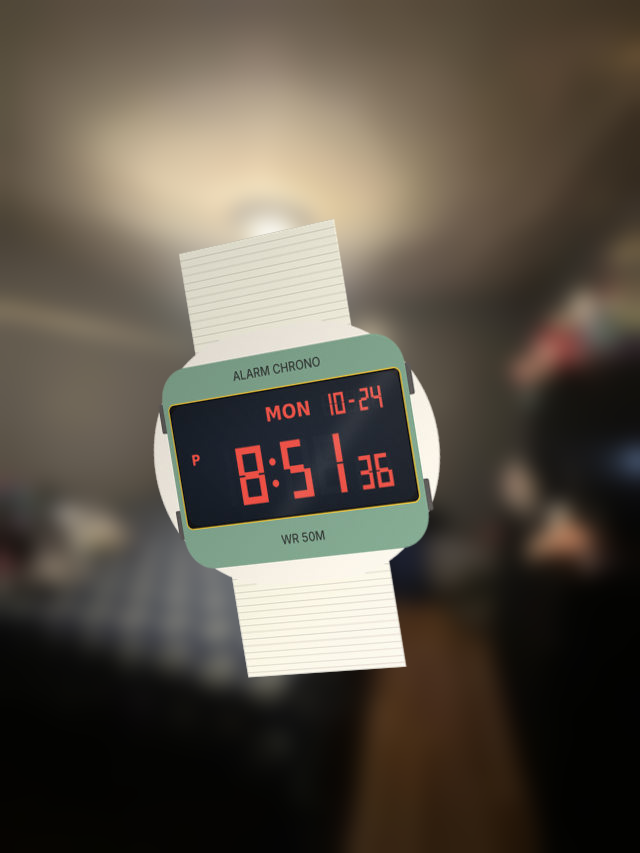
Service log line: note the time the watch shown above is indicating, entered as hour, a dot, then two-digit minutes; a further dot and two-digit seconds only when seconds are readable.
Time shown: 8.51.36
